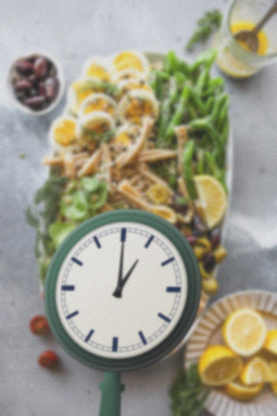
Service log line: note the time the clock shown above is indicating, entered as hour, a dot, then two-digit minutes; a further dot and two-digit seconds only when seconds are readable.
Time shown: 1.00
